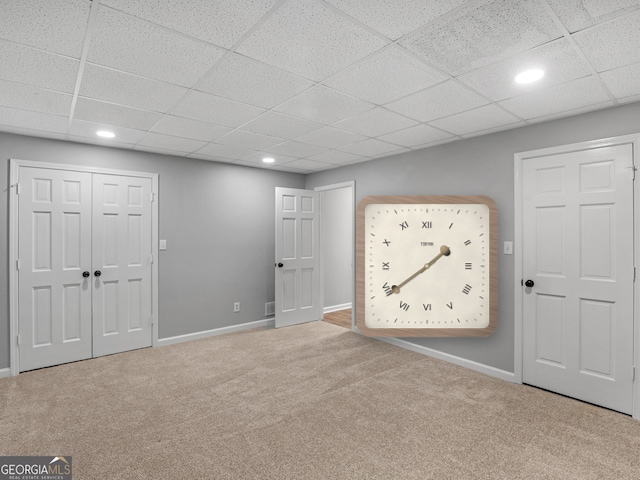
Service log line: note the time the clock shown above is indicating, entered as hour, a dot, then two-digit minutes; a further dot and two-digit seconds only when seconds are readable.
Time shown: 1.39
